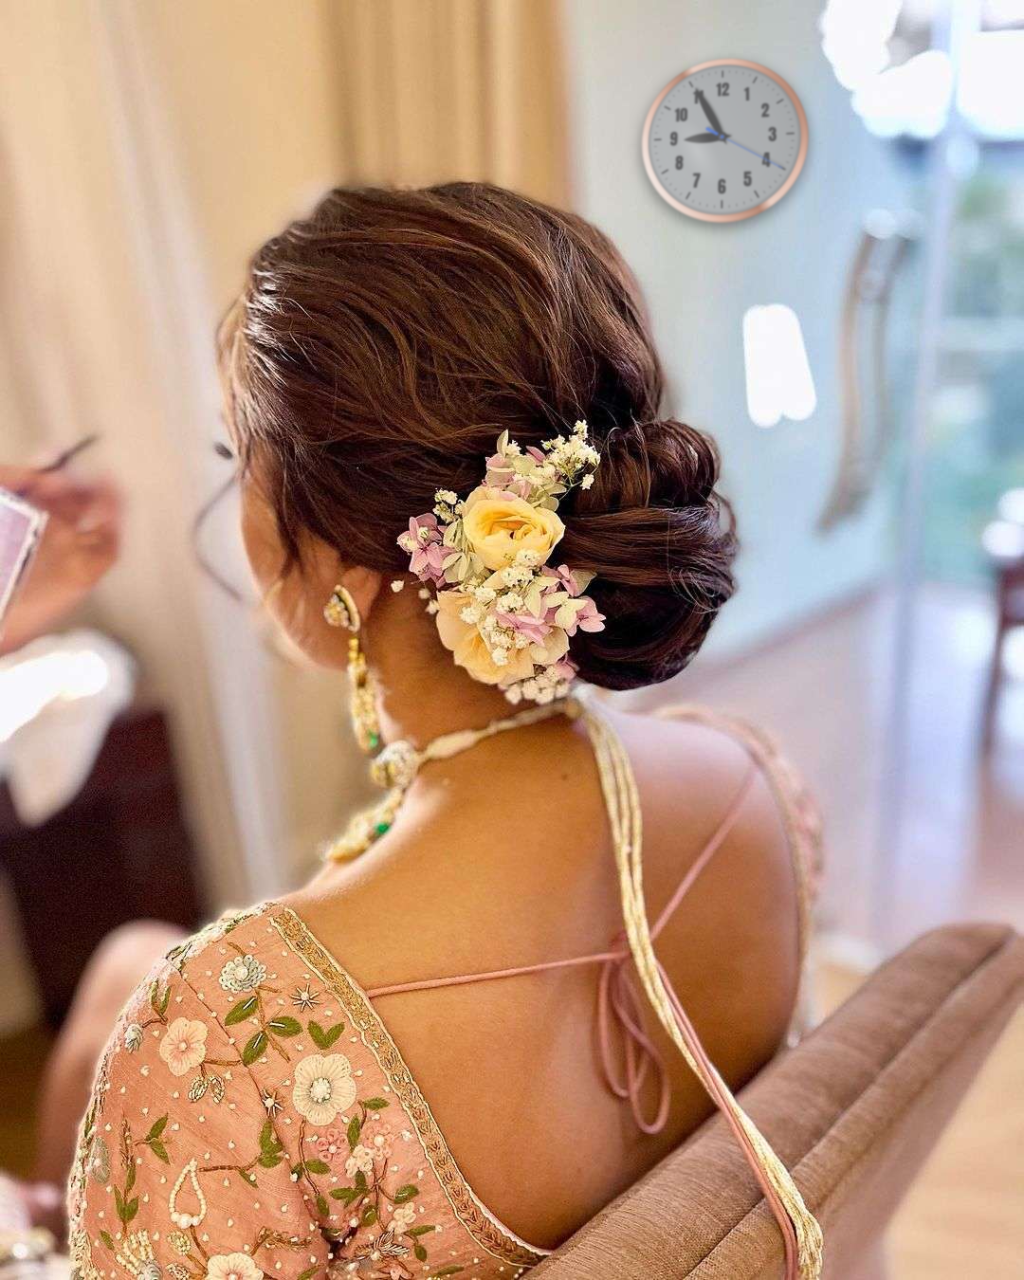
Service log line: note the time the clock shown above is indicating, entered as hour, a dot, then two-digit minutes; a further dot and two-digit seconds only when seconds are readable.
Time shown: 8.55.20
